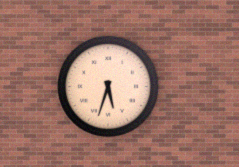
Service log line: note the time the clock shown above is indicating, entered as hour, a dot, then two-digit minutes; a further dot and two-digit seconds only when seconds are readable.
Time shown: 5.33
